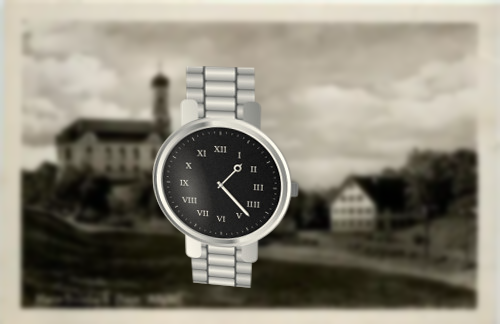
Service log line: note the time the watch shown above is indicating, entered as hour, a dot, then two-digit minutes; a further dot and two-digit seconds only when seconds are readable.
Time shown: 1.23
